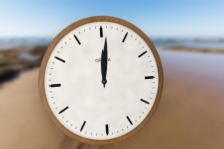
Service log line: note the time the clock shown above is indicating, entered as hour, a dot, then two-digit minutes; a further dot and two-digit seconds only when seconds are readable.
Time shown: 12.01
